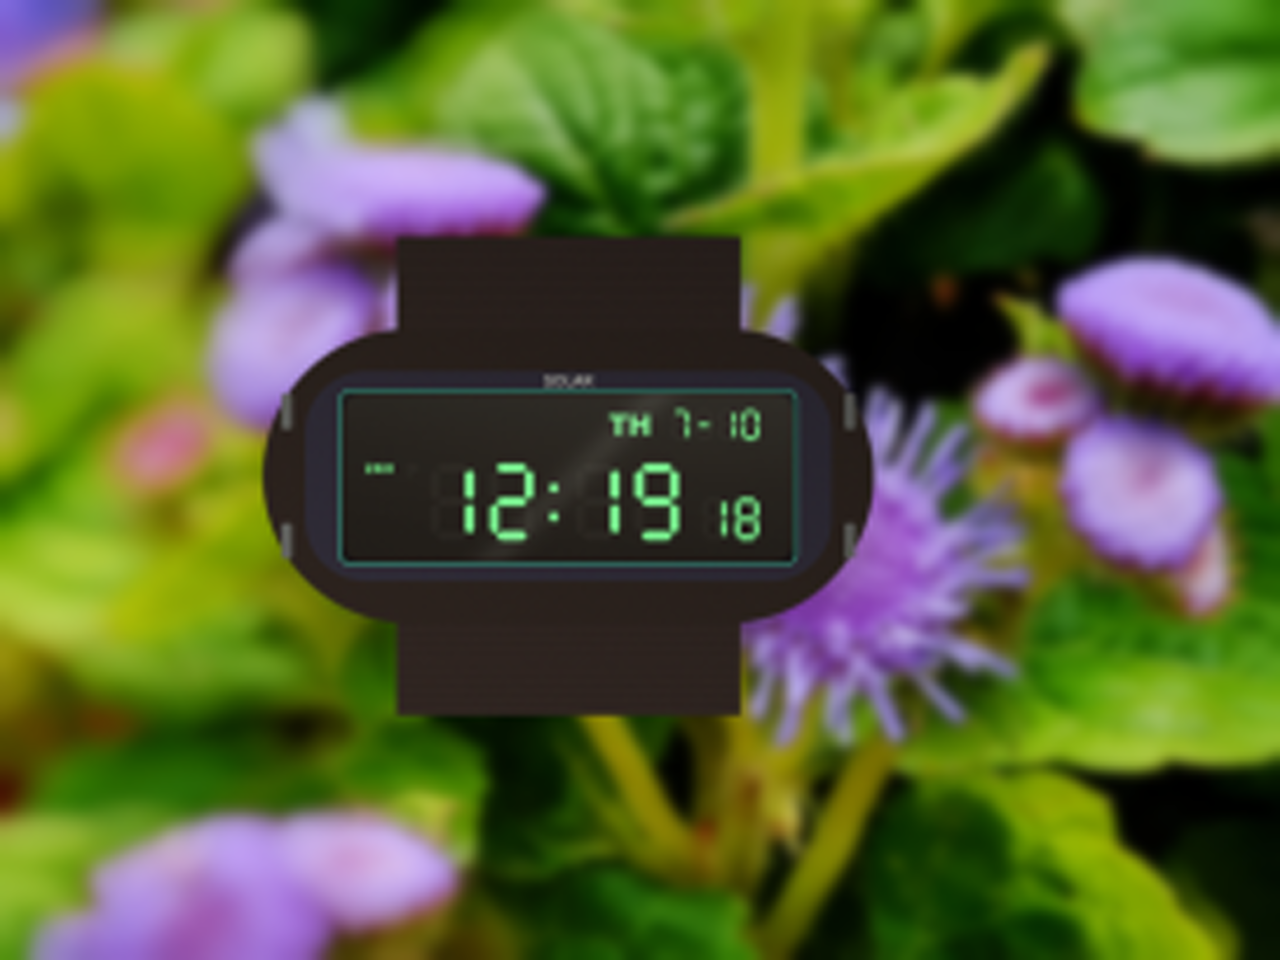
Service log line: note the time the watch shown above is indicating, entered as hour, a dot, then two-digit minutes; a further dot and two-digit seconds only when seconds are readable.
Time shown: 12.19.18
